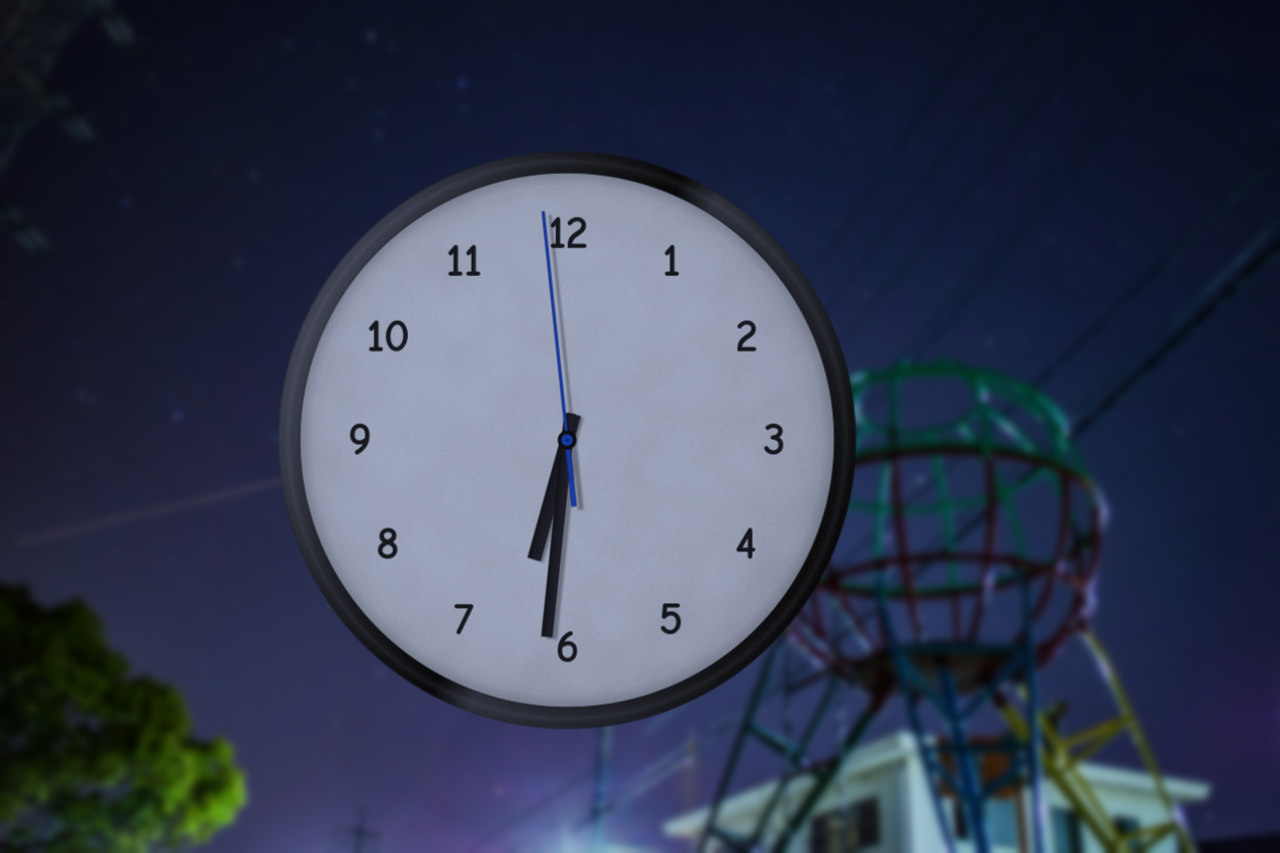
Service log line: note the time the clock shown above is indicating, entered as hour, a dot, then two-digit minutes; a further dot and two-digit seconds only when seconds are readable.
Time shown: 6.30.59
